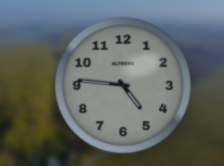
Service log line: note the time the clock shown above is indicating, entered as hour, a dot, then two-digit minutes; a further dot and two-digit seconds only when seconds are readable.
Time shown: 4.46
